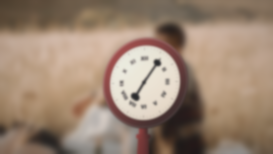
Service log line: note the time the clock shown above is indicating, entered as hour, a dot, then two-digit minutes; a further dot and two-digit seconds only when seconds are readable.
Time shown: 7.06
